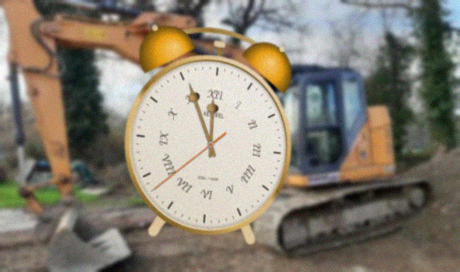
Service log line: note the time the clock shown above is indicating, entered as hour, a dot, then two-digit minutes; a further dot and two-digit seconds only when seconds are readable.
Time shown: 11.55.38
